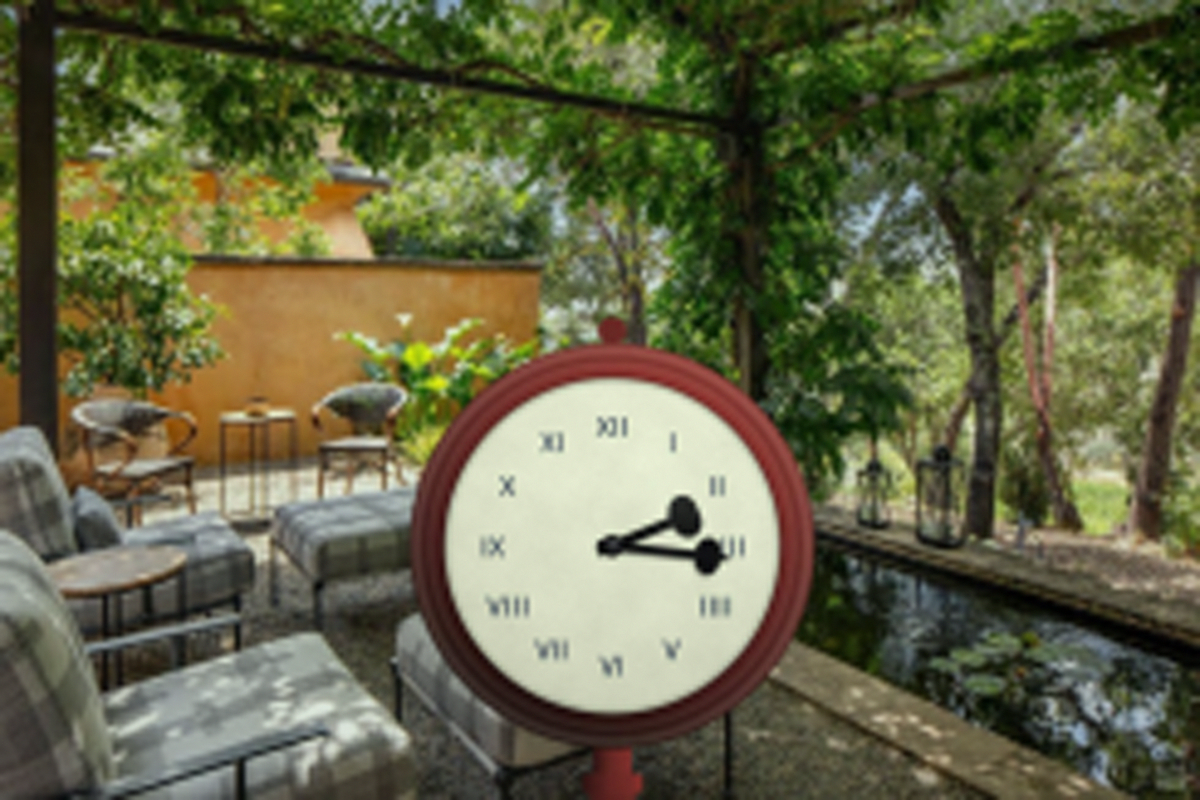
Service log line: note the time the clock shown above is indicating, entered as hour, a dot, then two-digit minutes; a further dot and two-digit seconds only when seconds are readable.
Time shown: 2.16
